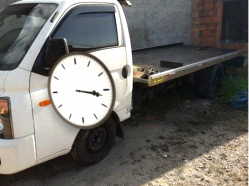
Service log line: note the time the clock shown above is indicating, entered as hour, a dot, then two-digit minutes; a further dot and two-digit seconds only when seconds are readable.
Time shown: 3.17
